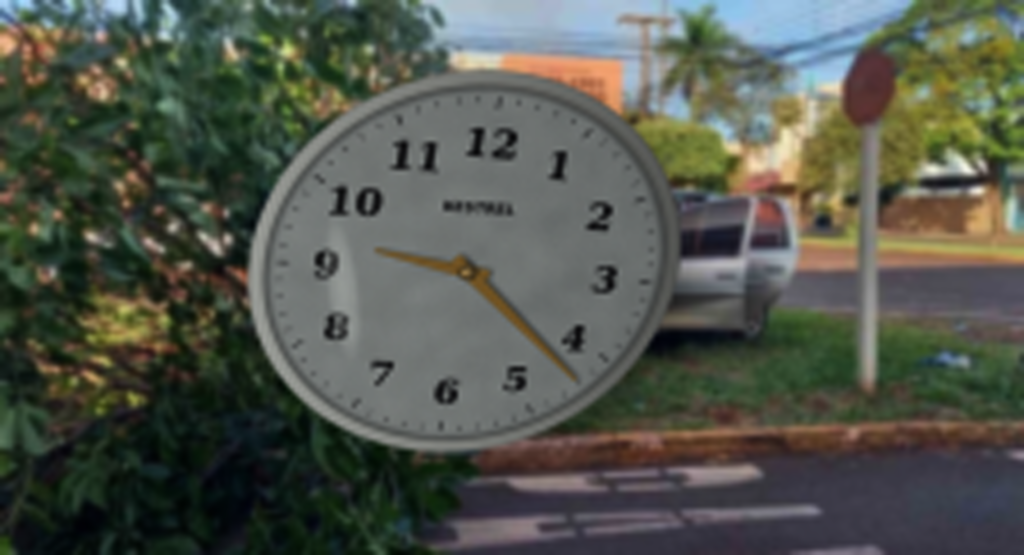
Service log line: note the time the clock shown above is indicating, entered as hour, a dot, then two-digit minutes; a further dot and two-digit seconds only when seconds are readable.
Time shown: 9.22
